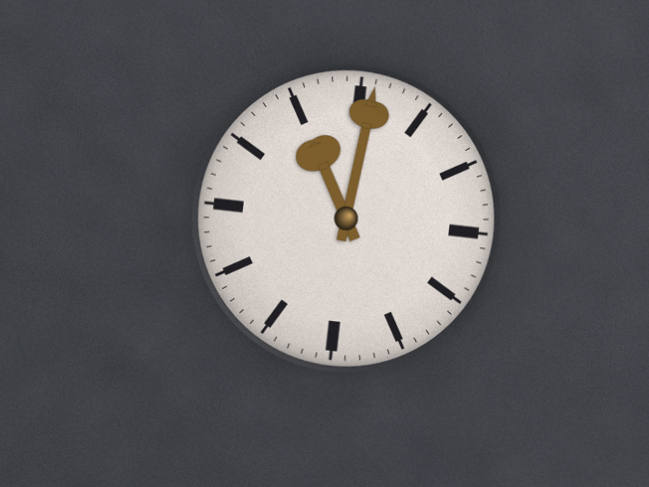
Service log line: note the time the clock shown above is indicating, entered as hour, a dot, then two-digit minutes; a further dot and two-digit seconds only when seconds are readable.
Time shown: 11.01
